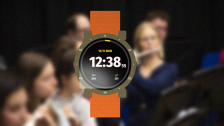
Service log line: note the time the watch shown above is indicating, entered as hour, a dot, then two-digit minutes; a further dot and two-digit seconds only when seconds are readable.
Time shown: 12.38
